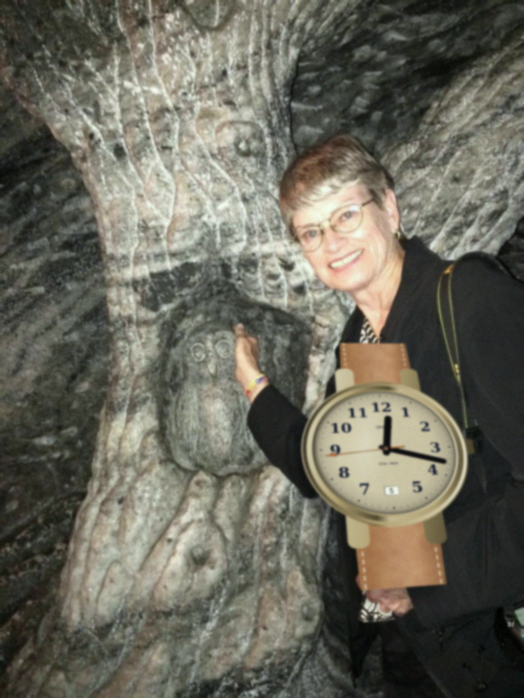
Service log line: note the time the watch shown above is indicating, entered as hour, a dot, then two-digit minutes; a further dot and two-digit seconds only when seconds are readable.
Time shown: 12.17.44
